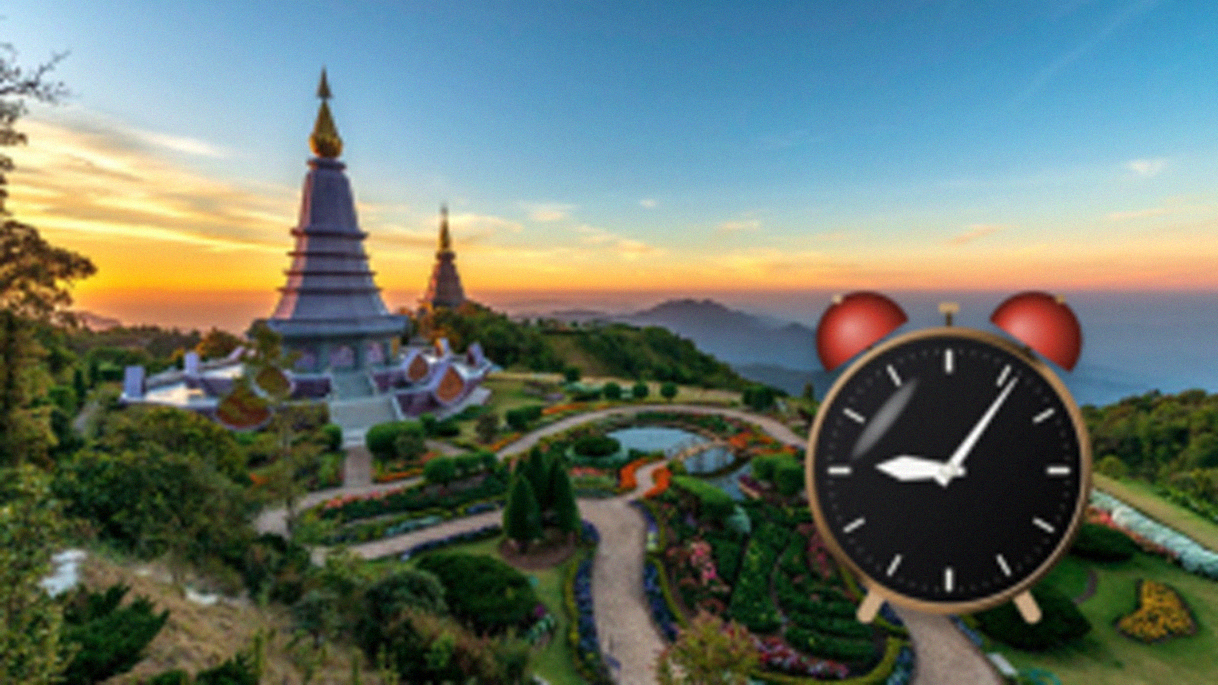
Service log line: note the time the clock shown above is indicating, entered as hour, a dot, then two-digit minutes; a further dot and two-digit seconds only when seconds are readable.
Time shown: 9.06
